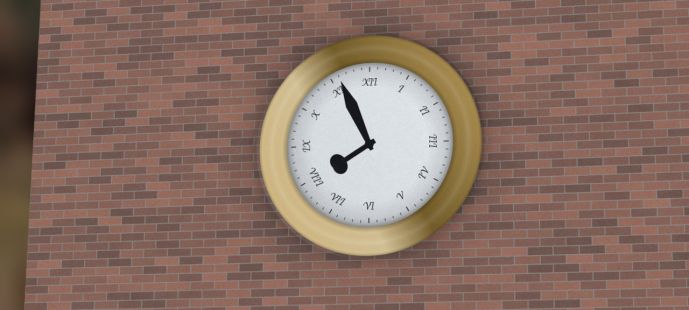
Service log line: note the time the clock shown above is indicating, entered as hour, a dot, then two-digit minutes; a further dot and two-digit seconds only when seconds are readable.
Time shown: 7.56
